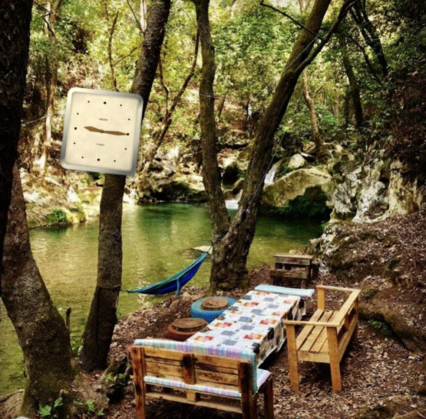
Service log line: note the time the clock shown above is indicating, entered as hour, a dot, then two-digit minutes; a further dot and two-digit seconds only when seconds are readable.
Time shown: 9.15
